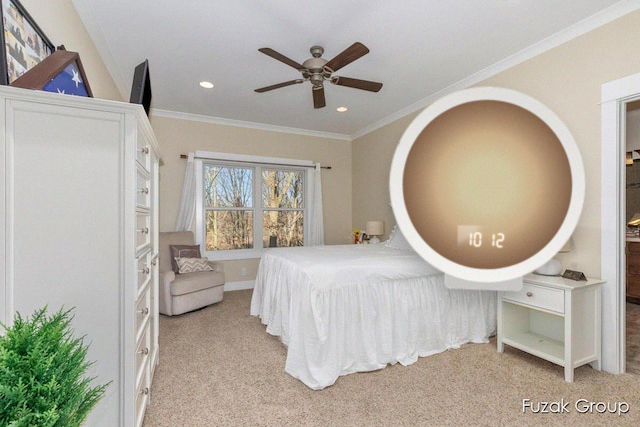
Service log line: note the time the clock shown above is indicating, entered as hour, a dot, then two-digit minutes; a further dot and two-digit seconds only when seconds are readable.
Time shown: 10.12
